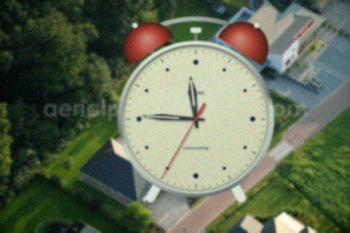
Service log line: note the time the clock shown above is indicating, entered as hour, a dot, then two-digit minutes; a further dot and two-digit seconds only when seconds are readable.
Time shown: 11.45.35
